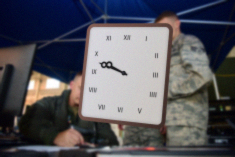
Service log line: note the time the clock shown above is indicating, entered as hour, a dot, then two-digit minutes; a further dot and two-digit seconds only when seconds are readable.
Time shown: 9.48
